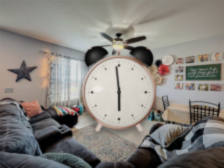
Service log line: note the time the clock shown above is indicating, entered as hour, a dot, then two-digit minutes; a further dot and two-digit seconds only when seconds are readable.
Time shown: 5.59
